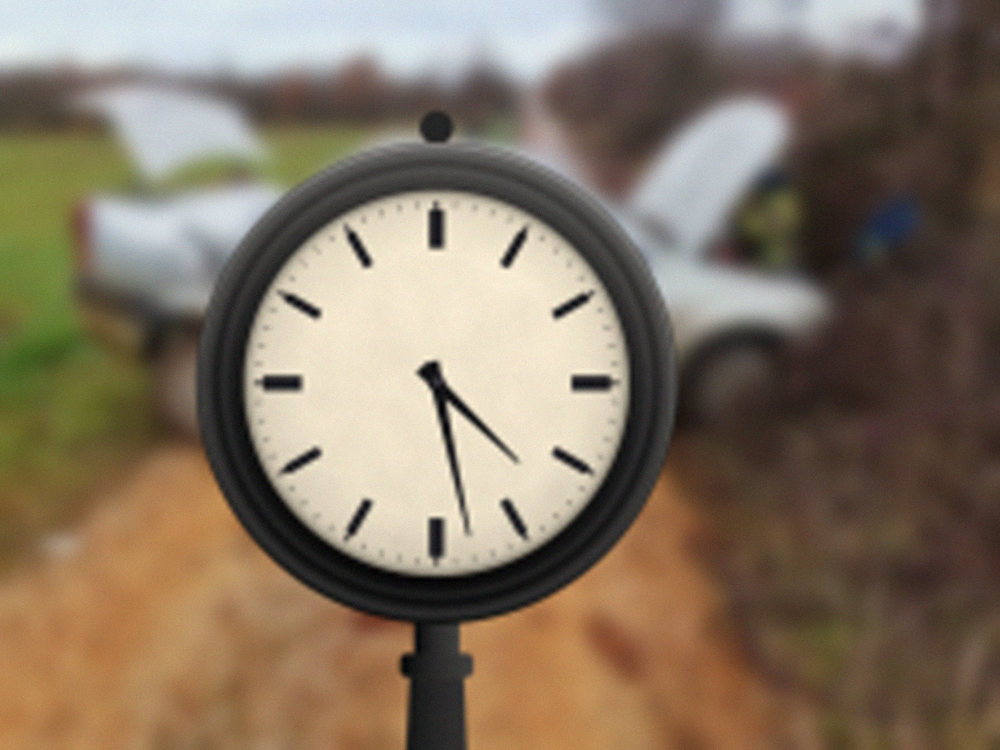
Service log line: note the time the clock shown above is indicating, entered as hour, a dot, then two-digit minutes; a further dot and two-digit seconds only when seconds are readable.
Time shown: 4.28
